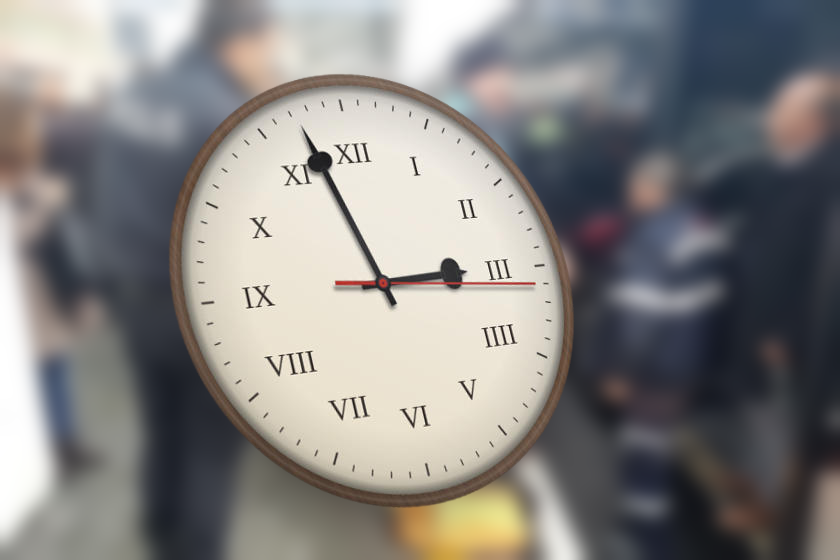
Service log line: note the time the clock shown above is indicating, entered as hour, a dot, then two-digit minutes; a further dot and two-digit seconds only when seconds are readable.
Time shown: 2.57.16
